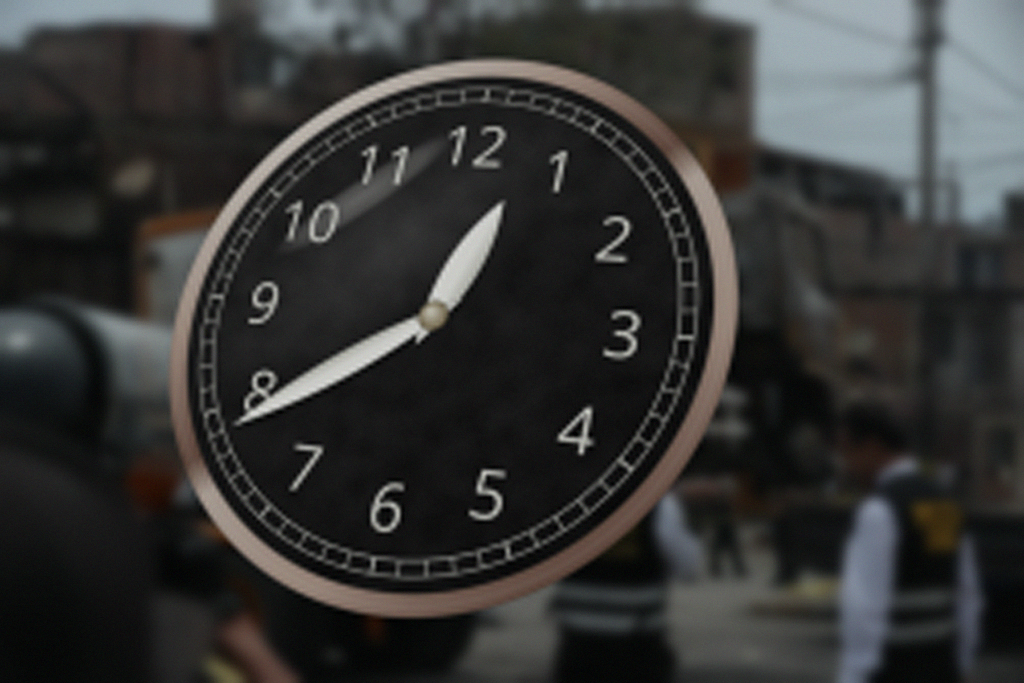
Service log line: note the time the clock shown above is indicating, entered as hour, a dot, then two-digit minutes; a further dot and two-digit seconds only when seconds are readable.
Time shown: 12.39
